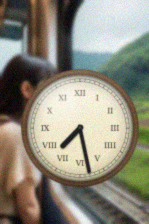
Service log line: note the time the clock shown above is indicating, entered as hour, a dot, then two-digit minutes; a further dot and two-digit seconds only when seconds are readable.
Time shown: 7.28
